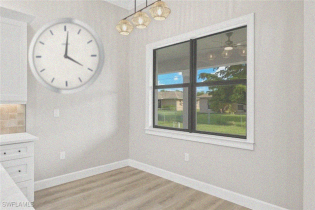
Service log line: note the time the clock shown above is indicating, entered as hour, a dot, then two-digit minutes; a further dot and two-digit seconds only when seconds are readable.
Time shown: 4.01
